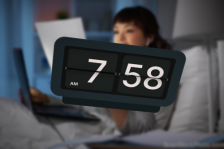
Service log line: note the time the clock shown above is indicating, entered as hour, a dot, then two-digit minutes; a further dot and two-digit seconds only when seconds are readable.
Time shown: 7.58
